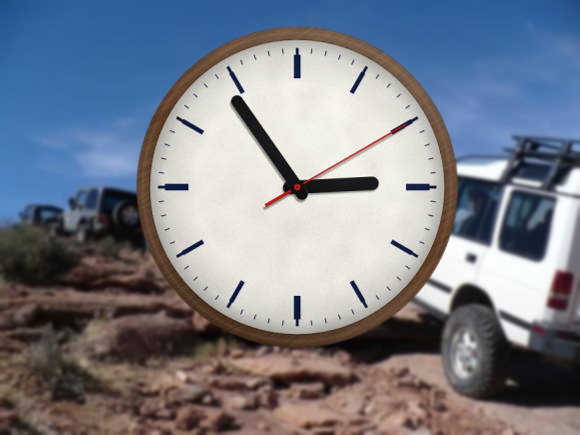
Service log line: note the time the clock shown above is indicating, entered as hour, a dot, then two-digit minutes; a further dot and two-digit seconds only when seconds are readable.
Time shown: 2.54.10
